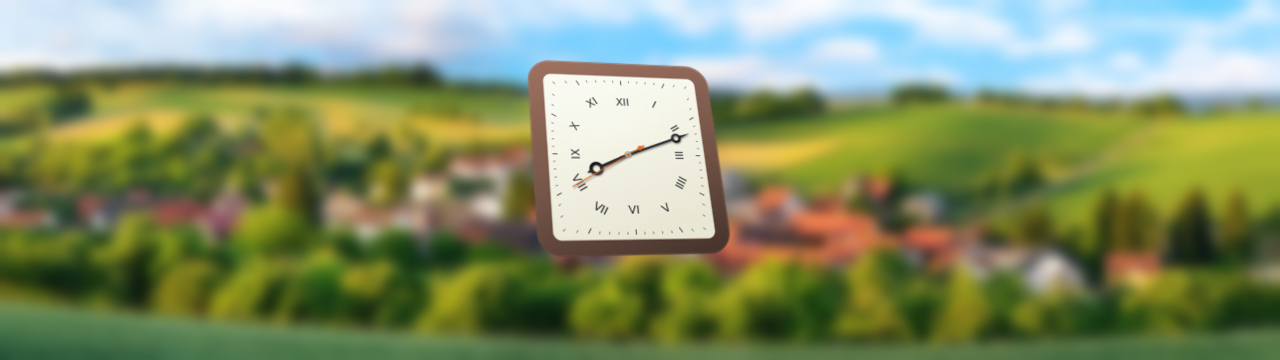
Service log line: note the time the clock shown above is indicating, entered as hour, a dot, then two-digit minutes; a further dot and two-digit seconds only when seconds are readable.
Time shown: 8.11.40
